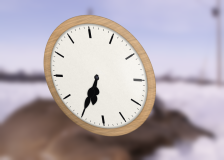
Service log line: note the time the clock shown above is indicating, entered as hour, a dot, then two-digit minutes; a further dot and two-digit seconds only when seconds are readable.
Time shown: 6.35
